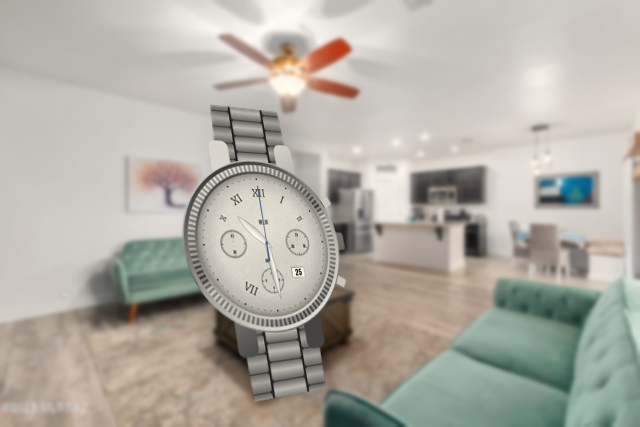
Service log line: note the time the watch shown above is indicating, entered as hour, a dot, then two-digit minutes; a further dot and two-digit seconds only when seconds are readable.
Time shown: 10.29
